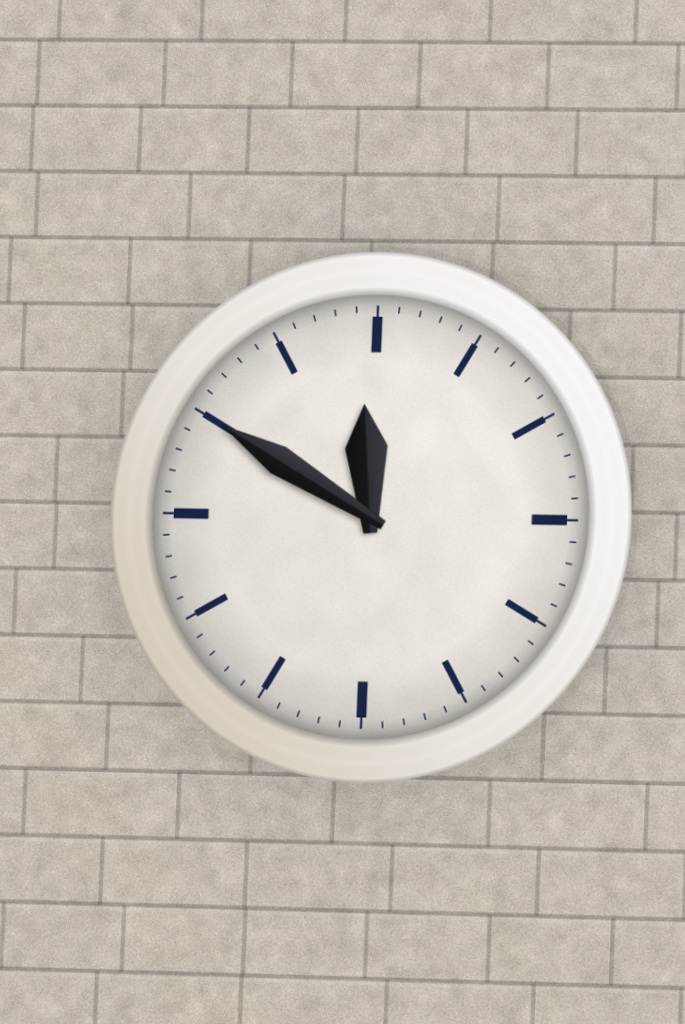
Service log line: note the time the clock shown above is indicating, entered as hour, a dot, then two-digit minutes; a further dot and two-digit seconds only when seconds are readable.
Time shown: 11.50
